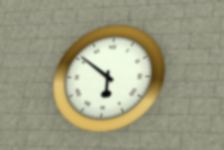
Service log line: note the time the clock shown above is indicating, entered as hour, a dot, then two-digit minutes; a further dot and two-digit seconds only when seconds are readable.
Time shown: 5.51
